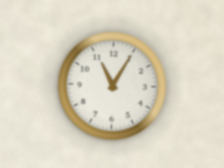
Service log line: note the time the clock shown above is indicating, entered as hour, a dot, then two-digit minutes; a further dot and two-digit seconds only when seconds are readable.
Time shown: 11.05
